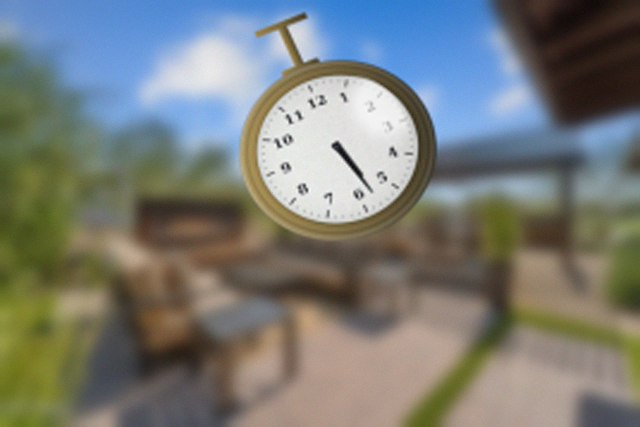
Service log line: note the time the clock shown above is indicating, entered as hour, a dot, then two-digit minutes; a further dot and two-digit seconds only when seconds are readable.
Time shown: 5.28
